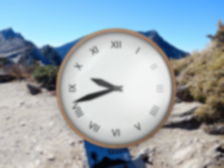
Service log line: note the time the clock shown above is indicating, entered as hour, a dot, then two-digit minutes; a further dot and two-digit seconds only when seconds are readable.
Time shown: 9.42
